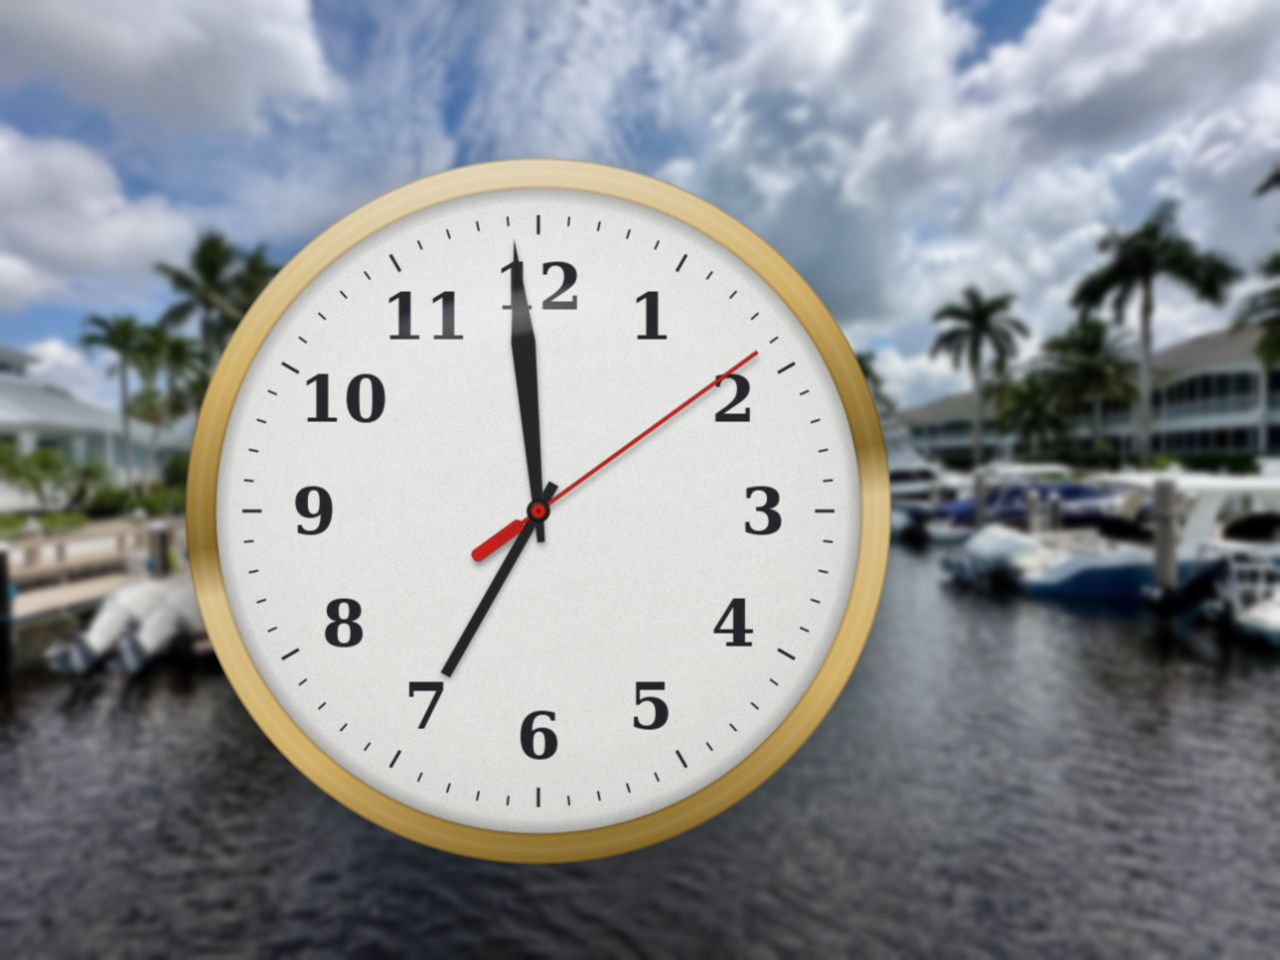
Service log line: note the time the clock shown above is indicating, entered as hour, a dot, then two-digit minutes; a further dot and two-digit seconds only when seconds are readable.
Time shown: 6.59.09
